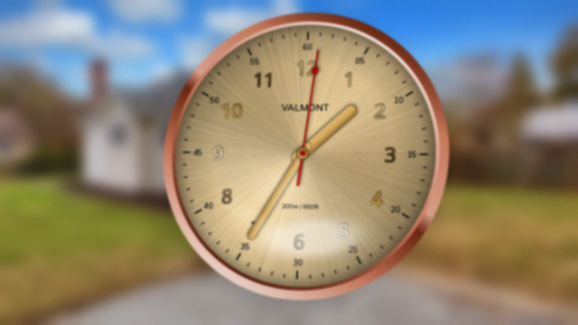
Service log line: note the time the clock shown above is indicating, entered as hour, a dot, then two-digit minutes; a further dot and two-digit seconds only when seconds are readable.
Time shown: 1.35.01
